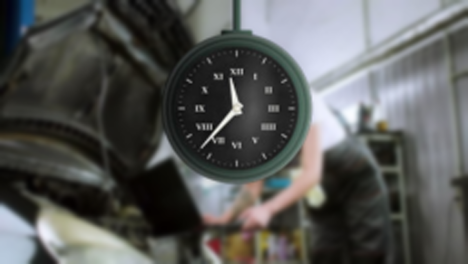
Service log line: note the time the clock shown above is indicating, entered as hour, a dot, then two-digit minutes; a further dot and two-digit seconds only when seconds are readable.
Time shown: 11.37
